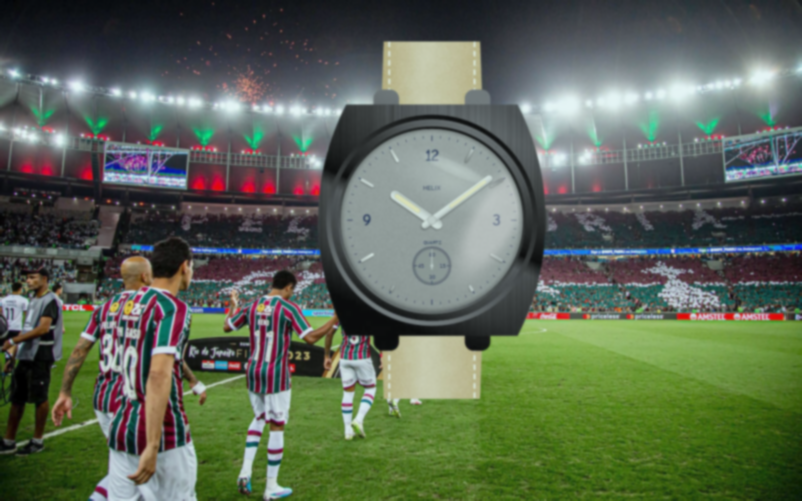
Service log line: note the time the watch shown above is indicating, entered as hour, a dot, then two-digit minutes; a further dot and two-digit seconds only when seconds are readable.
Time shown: 10.09
